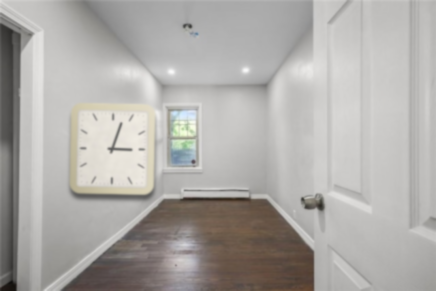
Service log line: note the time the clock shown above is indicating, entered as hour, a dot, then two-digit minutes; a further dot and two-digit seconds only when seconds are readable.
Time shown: 3.03
